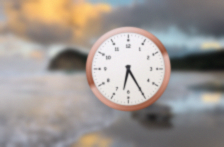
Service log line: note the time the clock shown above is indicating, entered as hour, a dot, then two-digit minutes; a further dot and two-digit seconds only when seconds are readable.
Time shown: 6.25
